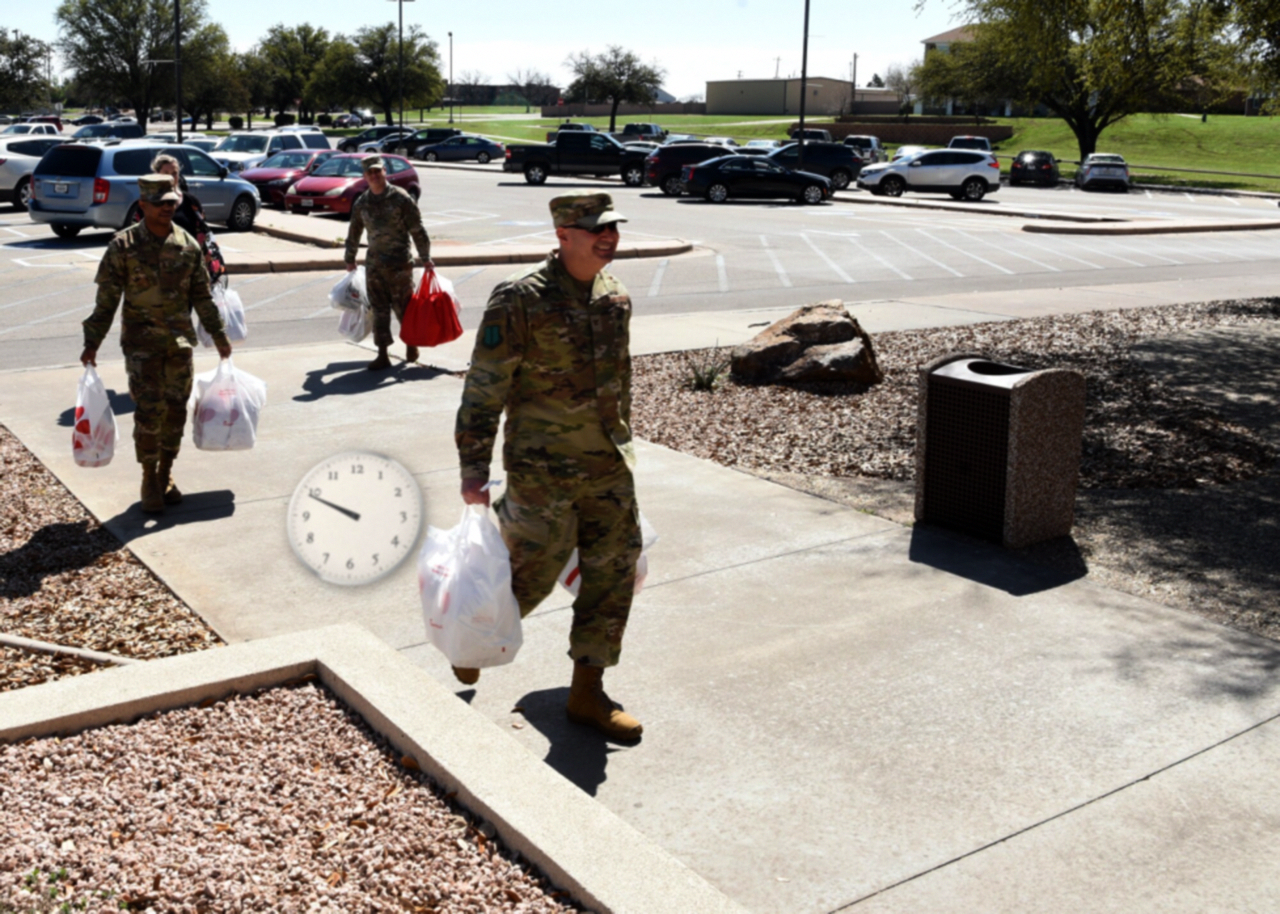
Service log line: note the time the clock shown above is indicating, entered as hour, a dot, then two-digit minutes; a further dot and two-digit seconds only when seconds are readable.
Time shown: 9.49
